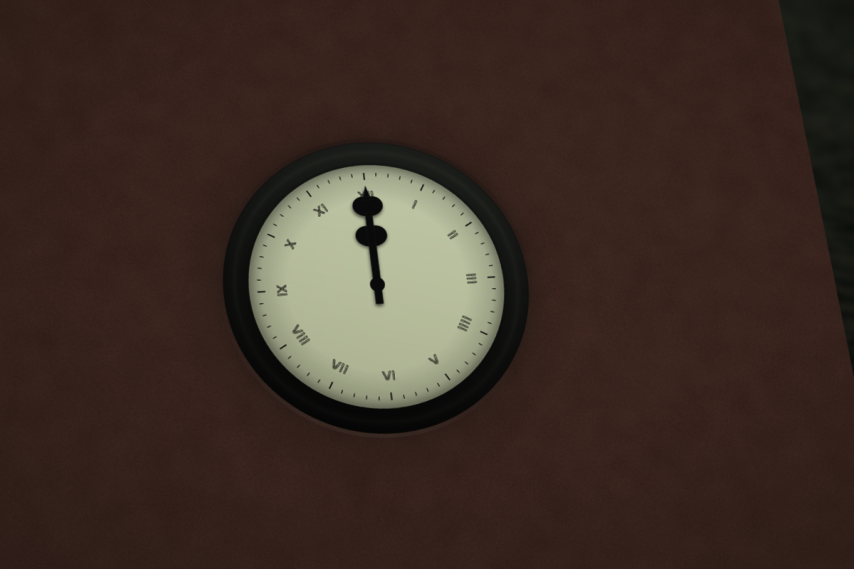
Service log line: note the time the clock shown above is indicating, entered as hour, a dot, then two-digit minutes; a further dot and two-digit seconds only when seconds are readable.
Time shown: 12.00
